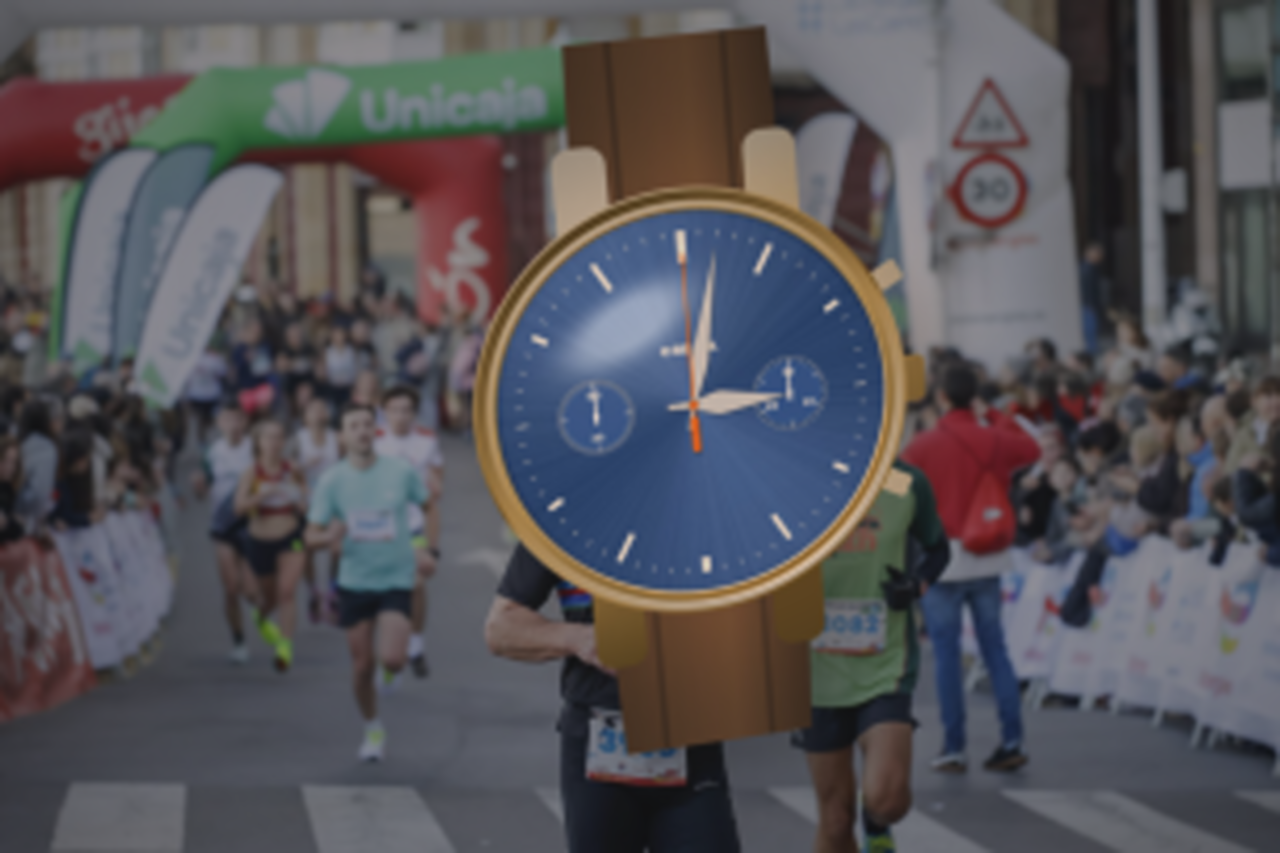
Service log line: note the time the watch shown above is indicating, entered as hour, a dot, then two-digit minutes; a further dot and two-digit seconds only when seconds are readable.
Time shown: 3.02
